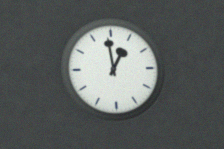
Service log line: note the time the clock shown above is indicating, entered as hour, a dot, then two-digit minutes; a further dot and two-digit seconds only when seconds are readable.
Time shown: 12.59
